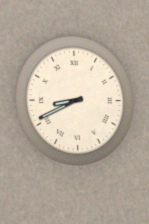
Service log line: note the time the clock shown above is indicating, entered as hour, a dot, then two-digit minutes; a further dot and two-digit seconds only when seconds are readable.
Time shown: 8.41
